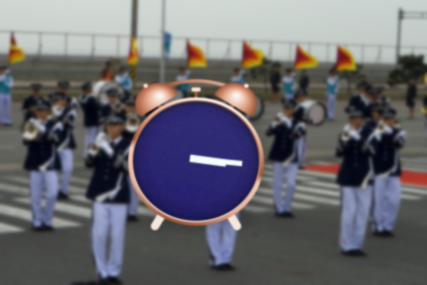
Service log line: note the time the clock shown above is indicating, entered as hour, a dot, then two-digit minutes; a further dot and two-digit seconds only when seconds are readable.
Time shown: 3.16
